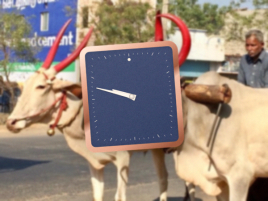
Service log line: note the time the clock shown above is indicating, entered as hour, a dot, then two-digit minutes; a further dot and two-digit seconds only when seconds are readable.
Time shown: 9.48
